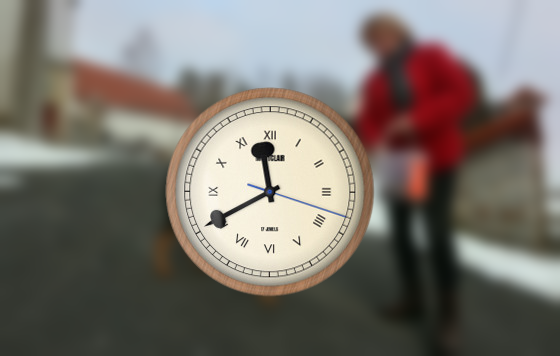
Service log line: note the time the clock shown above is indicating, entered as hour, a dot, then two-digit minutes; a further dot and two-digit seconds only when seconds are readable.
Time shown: 11.40.18
